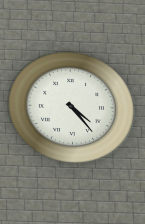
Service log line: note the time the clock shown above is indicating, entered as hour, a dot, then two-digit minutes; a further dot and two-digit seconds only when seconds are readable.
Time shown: 4.24
